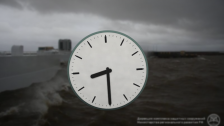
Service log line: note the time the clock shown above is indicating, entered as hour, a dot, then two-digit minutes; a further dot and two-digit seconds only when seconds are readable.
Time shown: 8.30
